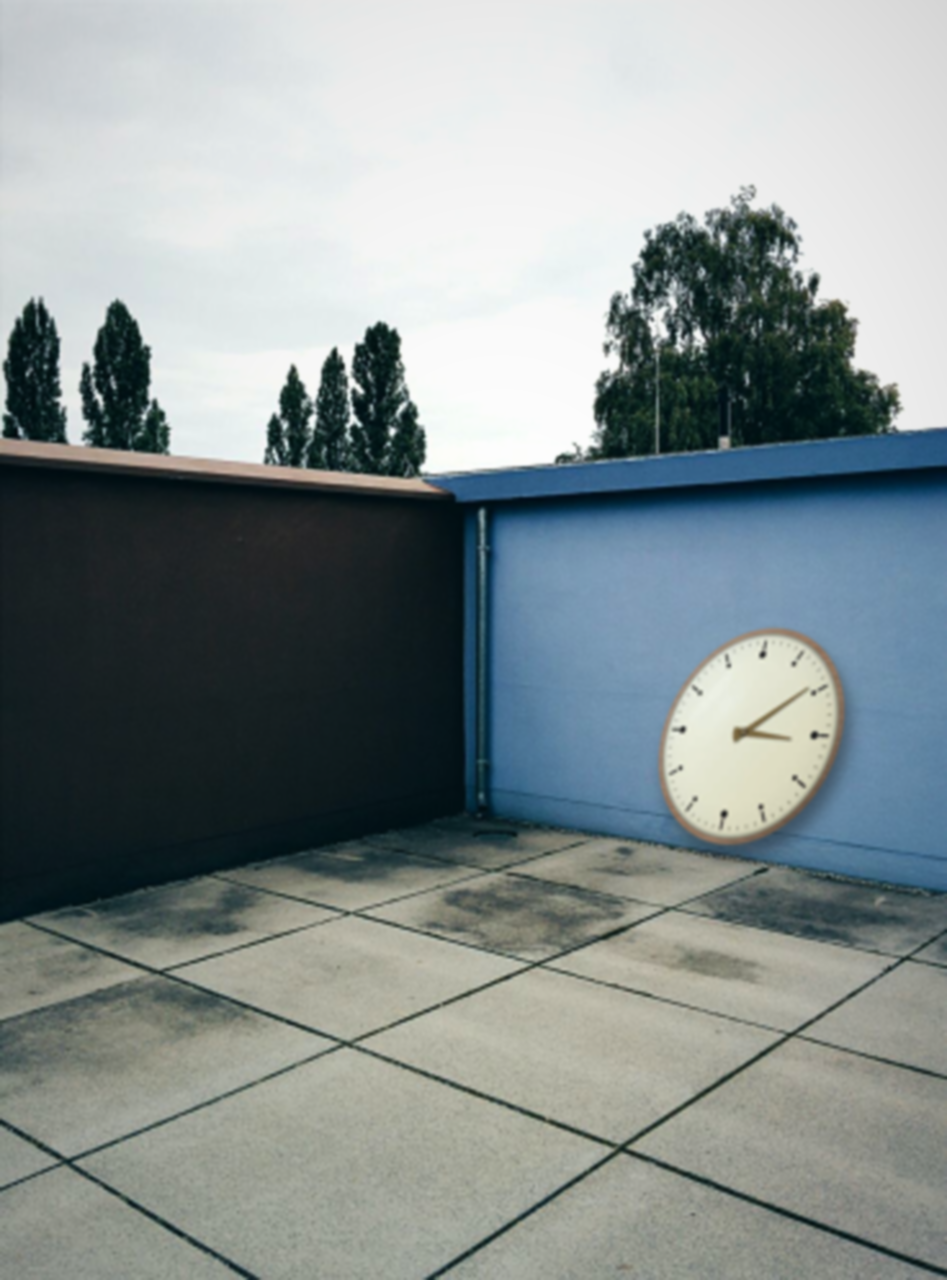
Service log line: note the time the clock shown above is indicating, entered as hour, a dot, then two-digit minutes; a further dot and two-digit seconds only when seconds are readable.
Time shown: 3.09
